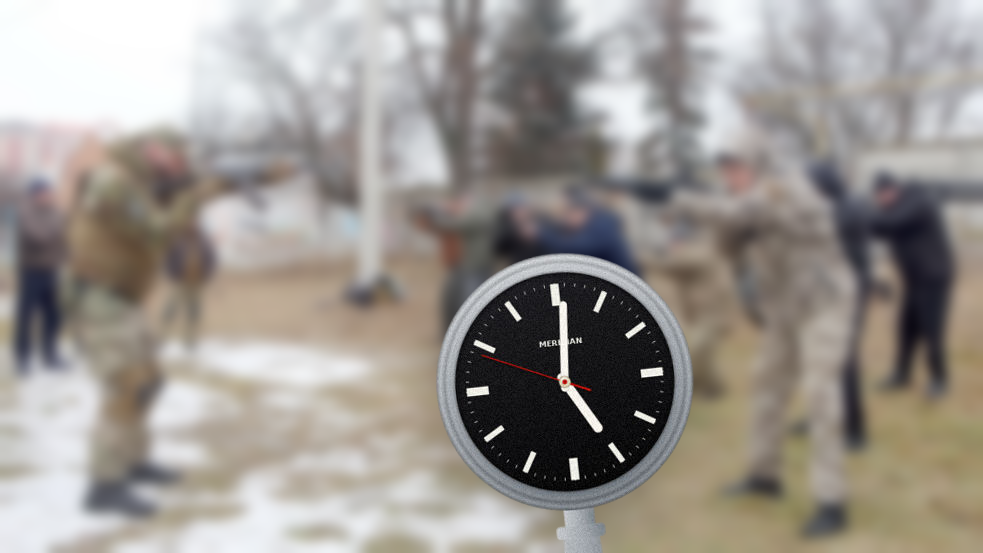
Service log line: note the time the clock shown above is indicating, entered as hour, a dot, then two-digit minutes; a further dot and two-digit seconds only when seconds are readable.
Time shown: 5.00.49
